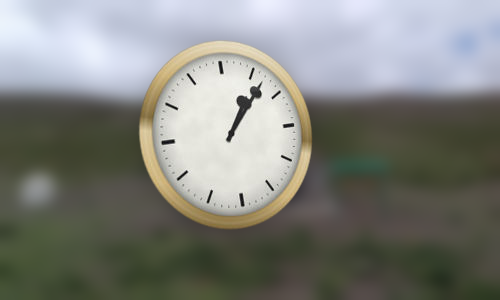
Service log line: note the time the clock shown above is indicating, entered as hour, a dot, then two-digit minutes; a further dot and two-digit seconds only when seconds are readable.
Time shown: 1.07
